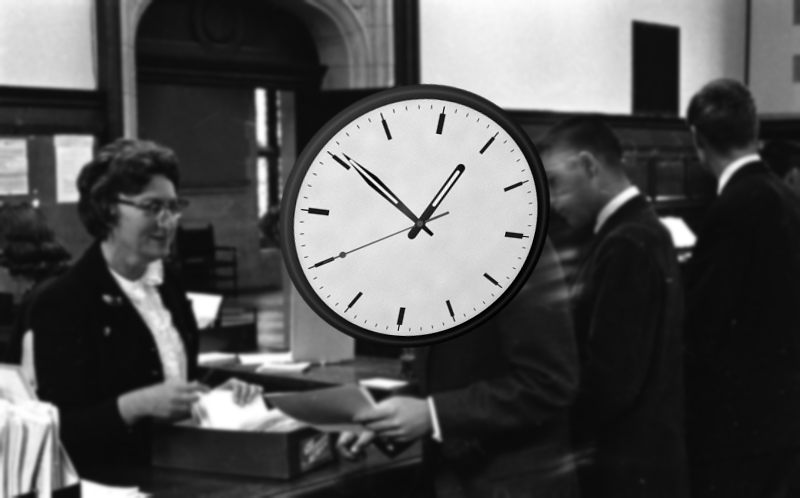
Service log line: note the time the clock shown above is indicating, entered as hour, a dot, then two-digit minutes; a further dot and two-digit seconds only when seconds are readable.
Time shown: 12.50.40
